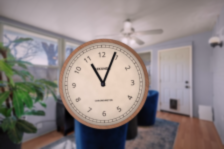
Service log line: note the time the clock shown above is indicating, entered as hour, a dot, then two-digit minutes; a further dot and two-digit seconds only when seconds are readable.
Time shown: 11.04
